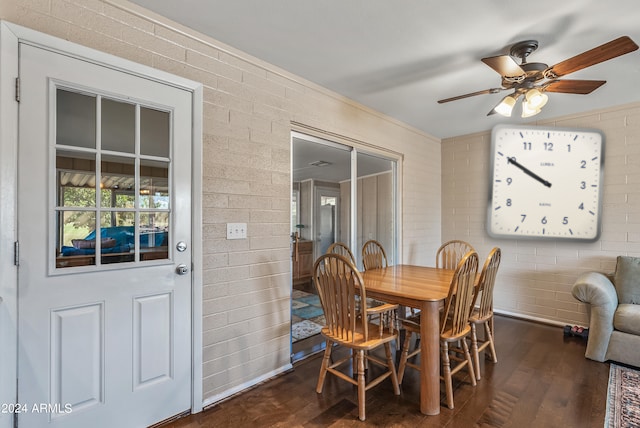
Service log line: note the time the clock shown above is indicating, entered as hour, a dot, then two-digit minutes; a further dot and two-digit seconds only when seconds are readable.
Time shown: 9.50
